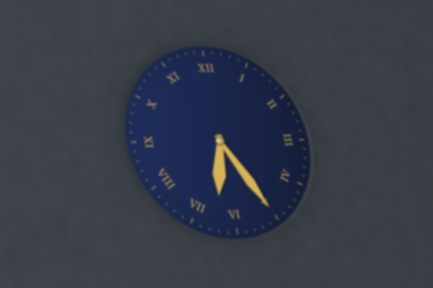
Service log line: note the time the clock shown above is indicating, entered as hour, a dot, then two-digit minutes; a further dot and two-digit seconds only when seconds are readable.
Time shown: 6.25
